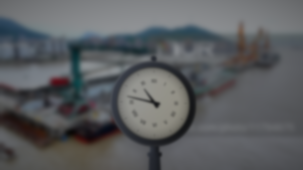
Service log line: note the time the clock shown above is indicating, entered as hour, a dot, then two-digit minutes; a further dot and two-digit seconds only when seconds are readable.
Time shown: 10.47
